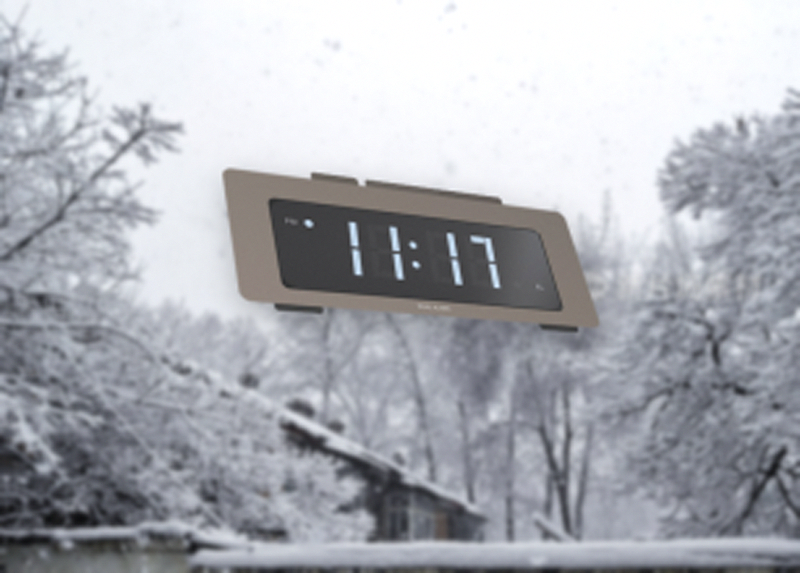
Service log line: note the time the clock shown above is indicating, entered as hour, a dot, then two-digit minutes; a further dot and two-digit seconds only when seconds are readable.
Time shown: 11.17
